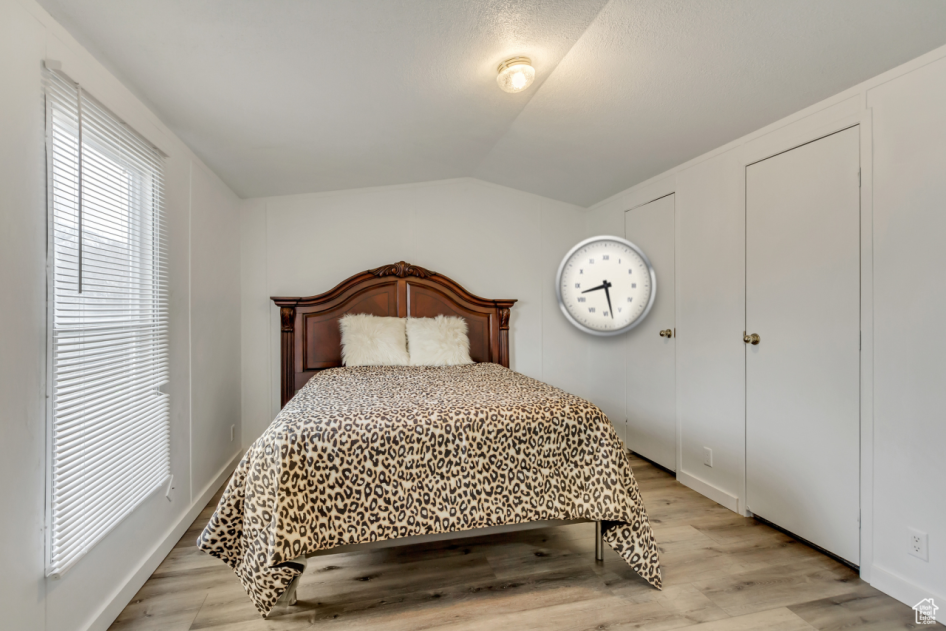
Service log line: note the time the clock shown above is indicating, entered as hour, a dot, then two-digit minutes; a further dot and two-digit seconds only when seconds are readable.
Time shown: 8.28
